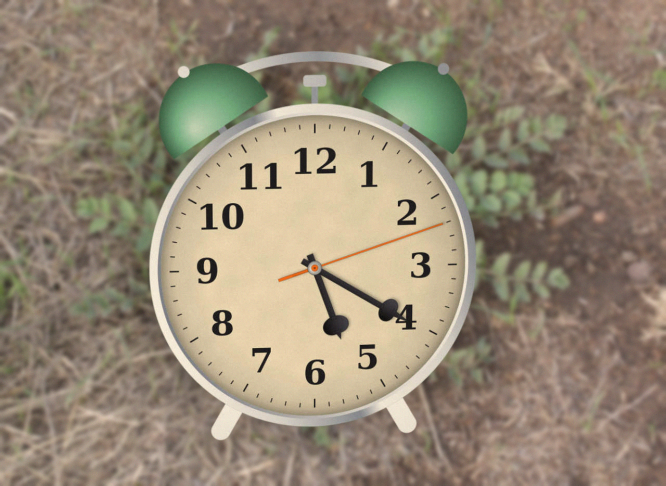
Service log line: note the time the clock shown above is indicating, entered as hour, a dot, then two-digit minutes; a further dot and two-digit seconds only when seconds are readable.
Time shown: 5.20.12
